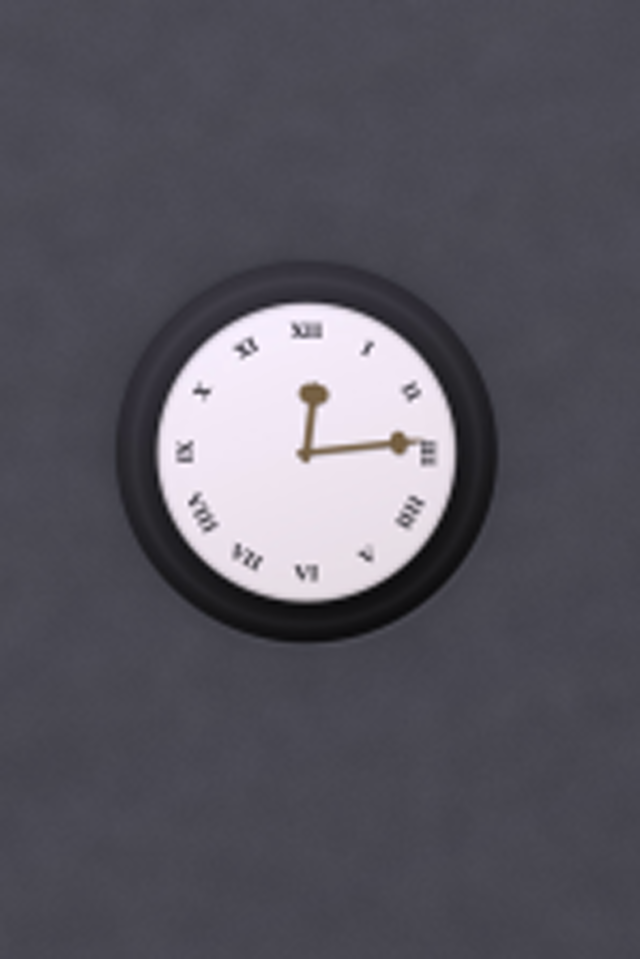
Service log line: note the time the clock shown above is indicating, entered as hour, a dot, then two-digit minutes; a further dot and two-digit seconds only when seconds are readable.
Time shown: 12.14
